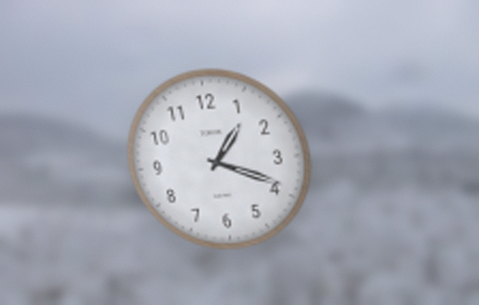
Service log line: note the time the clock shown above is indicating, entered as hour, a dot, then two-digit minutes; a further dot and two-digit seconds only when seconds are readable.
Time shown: 1.19
